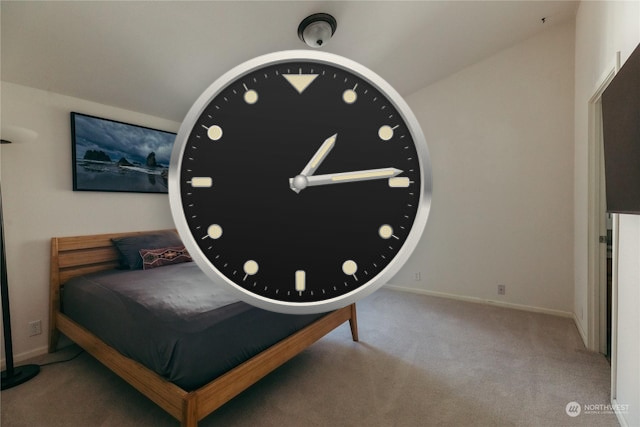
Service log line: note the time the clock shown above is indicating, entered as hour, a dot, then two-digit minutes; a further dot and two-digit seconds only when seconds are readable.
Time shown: 1.14
